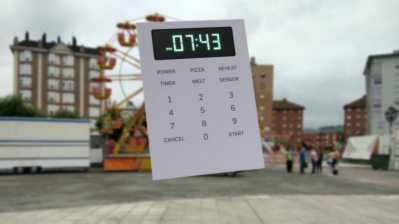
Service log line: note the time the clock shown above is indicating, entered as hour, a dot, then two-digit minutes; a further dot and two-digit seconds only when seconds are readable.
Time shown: 7.43
